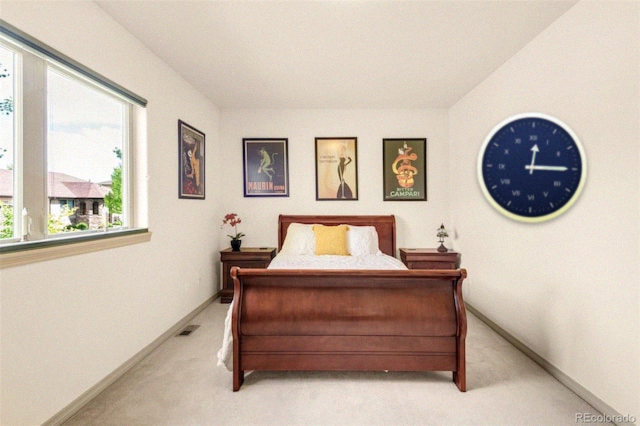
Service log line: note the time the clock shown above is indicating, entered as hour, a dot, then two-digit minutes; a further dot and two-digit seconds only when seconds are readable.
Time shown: 12.15
